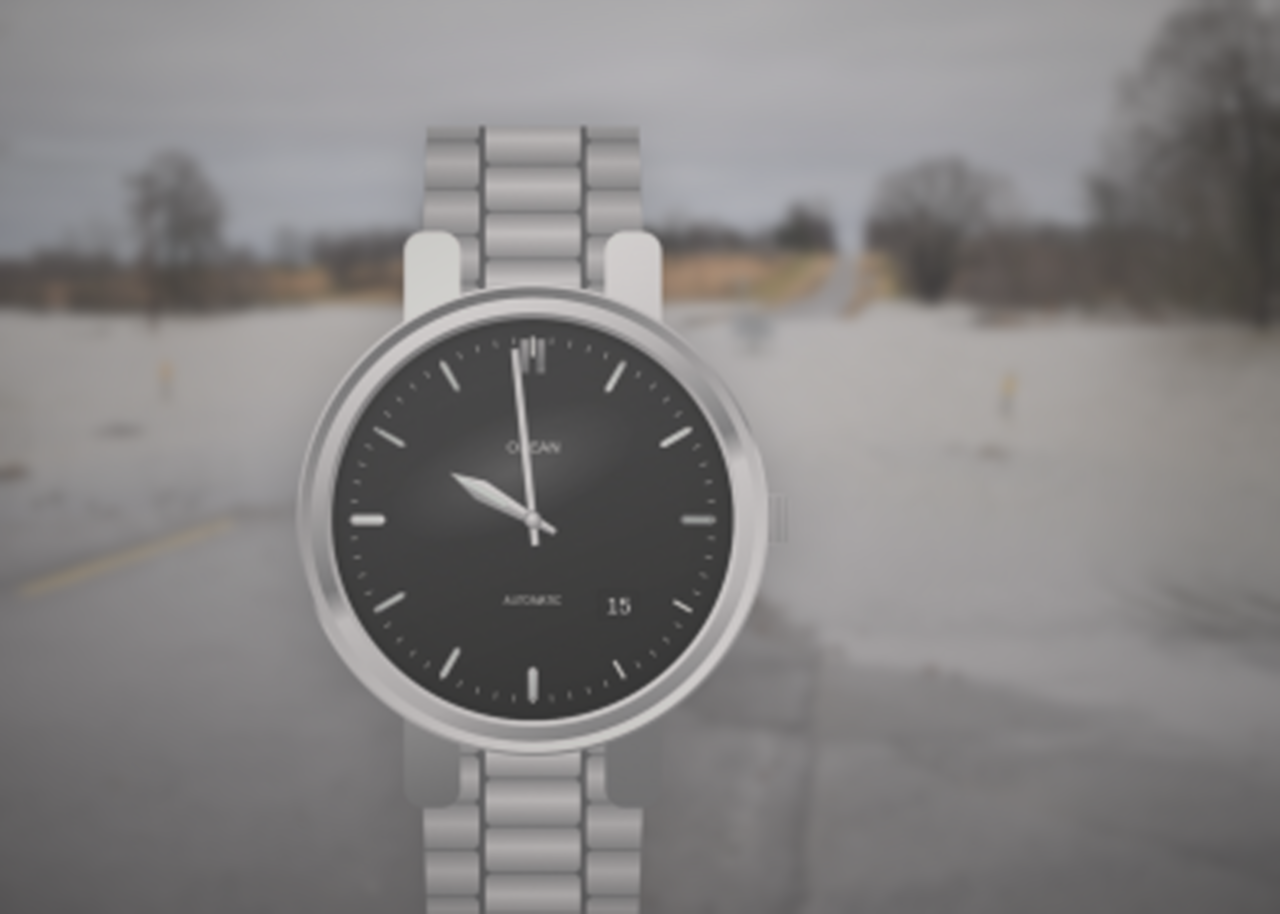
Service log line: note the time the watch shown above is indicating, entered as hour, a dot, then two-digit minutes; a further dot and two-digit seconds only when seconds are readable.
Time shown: 9.59
